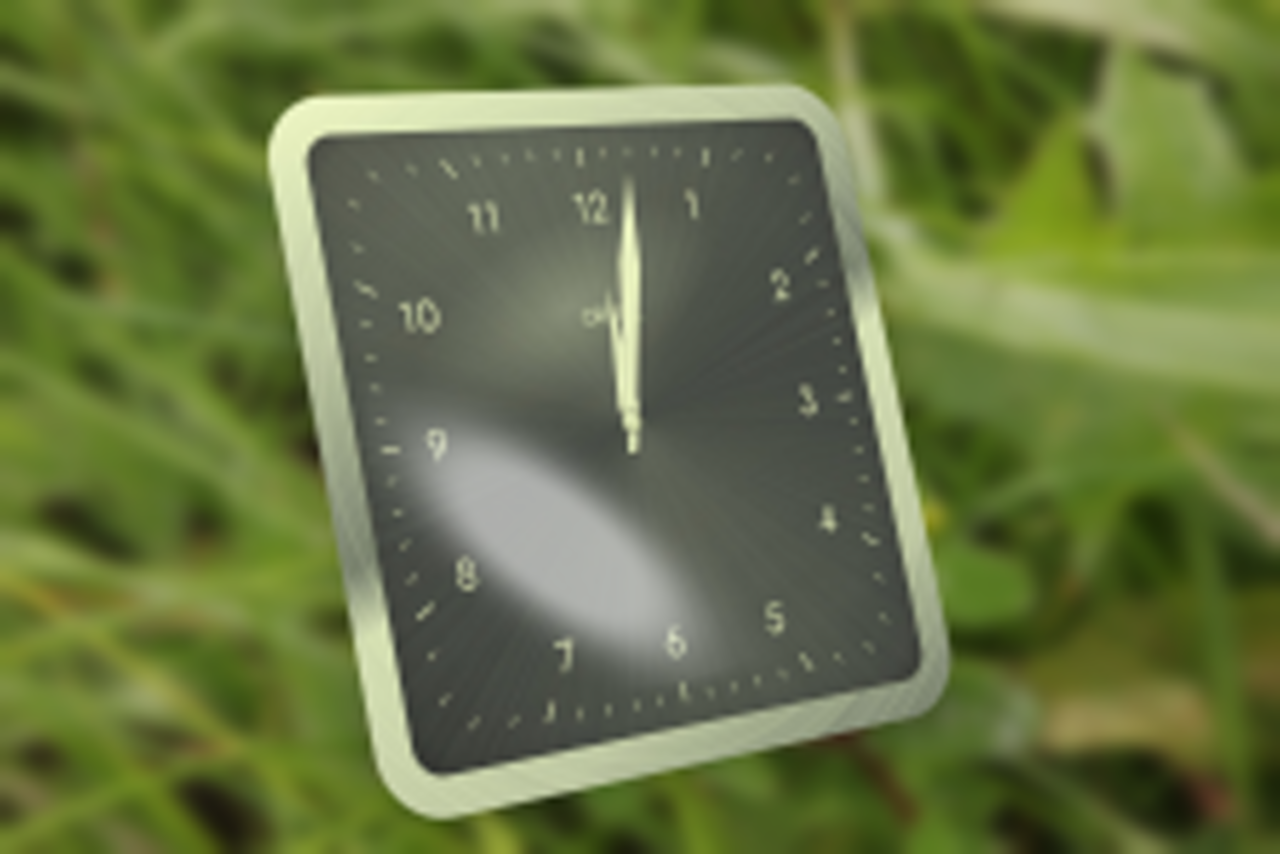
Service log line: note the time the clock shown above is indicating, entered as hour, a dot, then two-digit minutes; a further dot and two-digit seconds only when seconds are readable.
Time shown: 12.02
